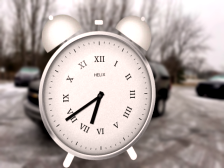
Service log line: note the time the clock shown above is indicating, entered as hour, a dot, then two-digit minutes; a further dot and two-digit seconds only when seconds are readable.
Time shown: 6.40
